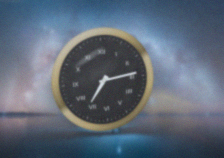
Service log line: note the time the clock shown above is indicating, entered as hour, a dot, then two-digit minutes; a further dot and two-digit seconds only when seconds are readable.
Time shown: 7.14
